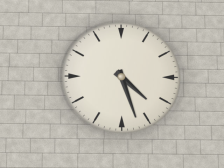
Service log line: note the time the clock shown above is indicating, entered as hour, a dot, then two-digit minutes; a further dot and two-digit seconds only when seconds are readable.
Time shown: 4.27
